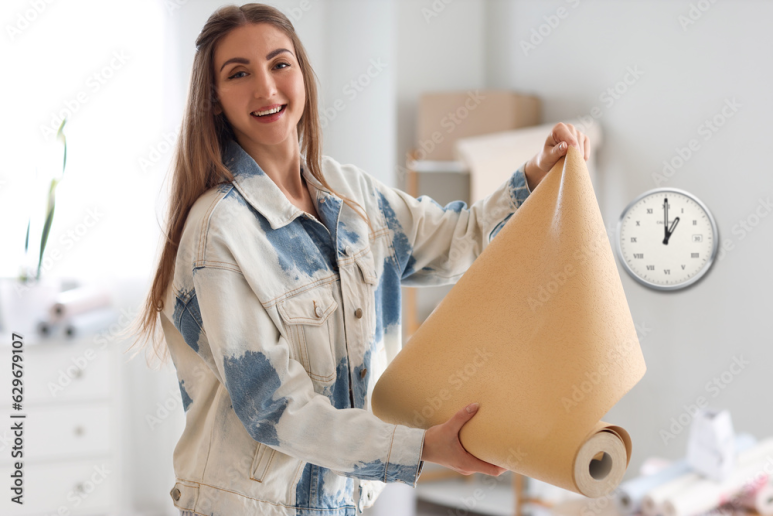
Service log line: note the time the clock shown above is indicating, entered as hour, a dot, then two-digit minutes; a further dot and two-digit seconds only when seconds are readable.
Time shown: 1.00
